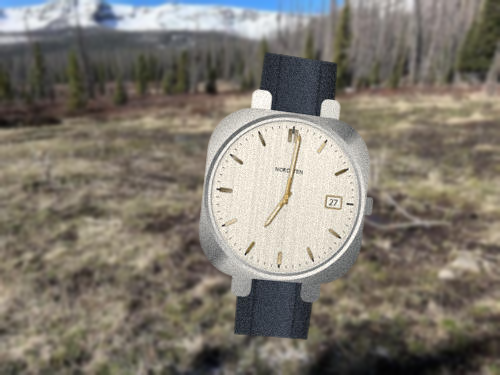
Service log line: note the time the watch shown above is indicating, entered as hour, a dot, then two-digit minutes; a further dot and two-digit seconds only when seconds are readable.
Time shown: 7.01
